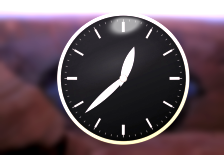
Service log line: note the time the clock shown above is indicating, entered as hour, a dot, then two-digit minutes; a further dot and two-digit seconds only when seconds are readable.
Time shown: 12.38
